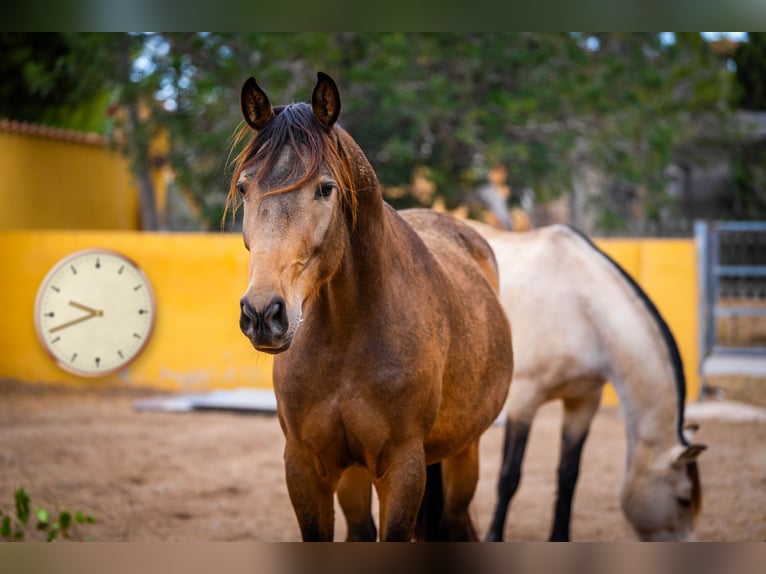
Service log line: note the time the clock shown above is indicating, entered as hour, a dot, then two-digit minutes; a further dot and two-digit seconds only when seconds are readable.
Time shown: 9.42
